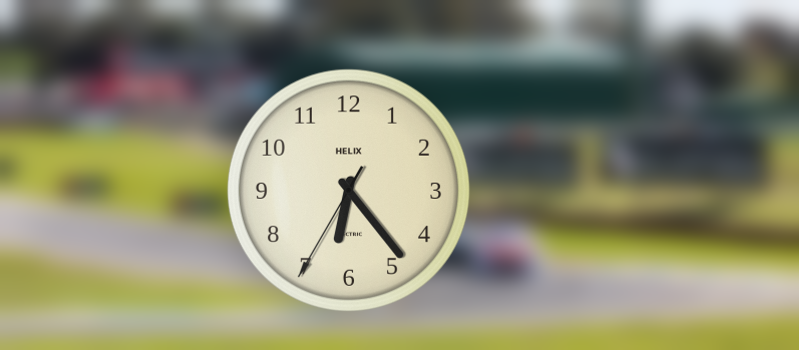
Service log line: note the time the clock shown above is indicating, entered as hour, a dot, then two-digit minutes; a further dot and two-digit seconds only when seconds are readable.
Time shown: 6.23.35
